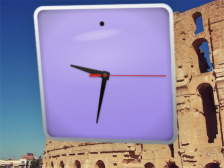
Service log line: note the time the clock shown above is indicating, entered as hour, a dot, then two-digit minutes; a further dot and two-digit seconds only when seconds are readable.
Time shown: 9.32.15
